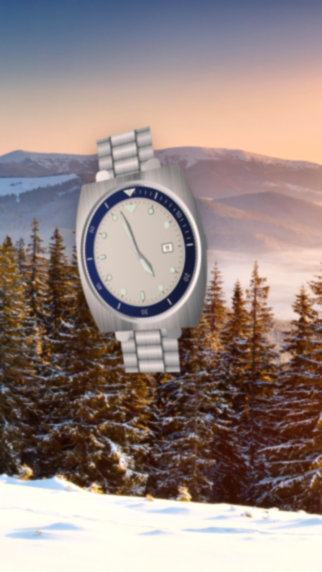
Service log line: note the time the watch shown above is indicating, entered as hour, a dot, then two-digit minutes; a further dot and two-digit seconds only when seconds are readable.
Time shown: 4.57
